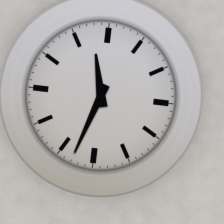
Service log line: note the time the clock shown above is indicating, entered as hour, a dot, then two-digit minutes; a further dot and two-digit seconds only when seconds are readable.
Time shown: 11.33
